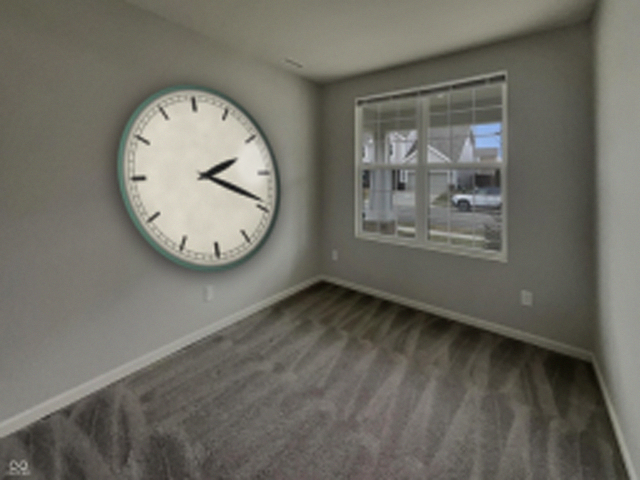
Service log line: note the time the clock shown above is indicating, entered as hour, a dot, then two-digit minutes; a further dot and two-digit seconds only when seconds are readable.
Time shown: 2.19
